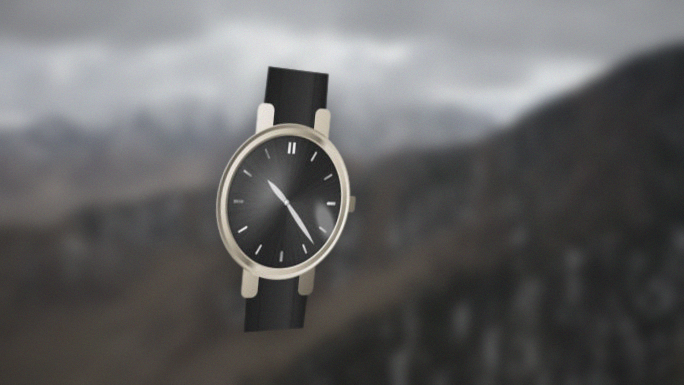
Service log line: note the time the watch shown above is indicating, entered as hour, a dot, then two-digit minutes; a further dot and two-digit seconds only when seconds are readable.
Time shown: 10.23
